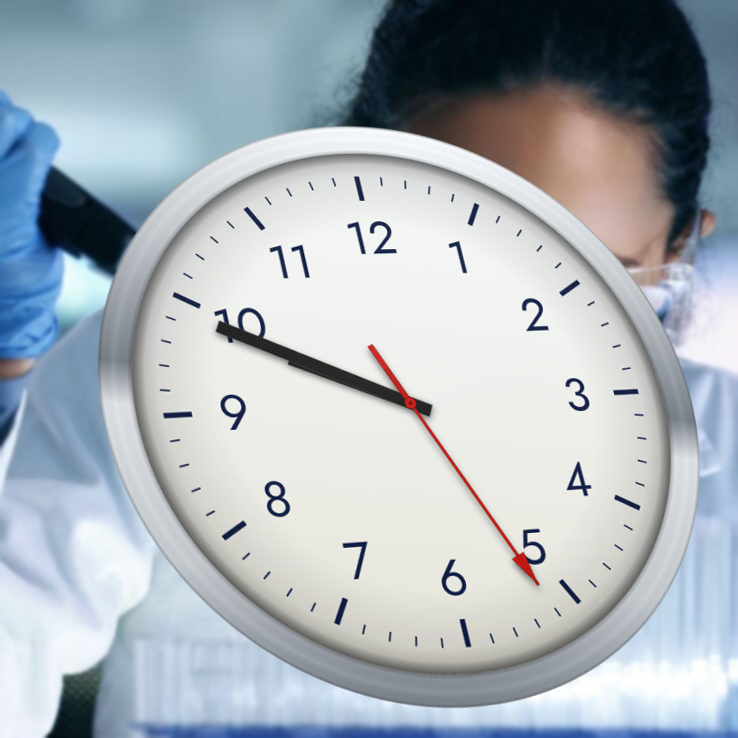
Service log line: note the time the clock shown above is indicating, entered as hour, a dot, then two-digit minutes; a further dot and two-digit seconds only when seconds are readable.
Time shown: 9.49.26
